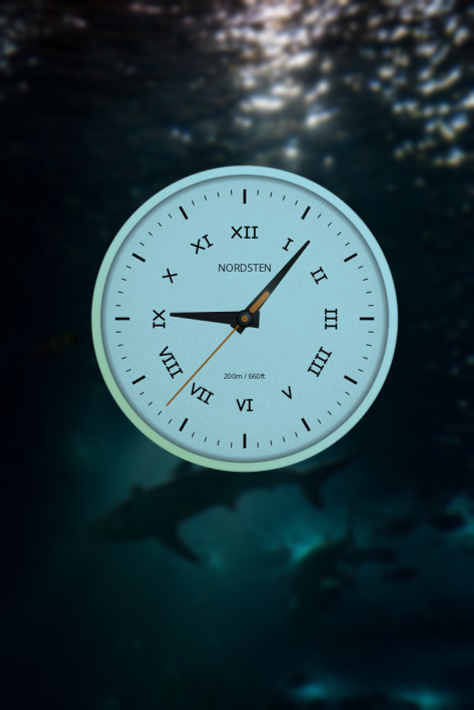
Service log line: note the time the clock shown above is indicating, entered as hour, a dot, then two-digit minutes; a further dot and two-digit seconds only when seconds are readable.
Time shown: 9.06.37
